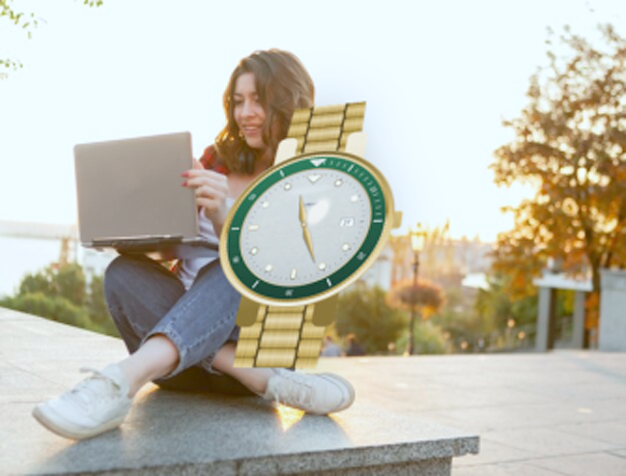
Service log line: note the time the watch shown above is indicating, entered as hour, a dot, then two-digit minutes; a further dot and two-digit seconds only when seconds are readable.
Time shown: 11.26
